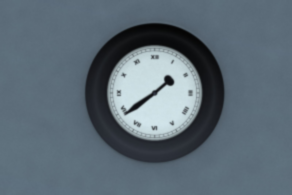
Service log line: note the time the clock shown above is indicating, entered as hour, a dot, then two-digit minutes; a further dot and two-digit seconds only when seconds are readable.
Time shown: 1.39
